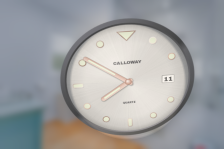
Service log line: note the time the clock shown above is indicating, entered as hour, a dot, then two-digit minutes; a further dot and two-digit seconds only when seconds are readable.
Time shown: 7.51
